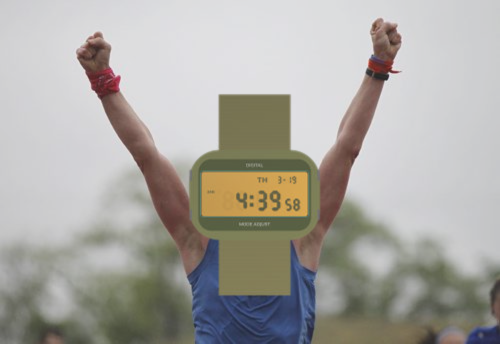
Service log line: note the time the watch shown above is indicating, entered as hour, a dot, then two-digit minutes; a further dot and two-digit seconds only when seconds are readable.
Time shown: 4.39.58
